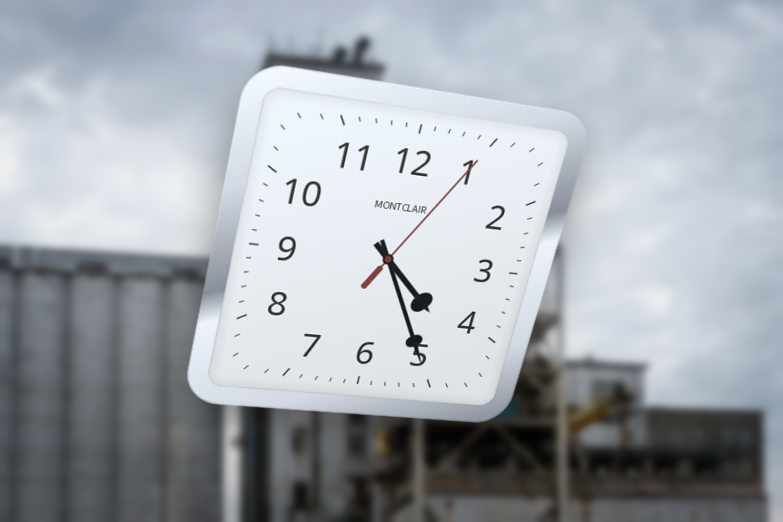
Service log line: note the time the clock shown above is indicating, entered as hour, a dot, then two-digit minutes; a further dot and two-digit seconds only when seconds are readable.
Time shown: 4.25.05
